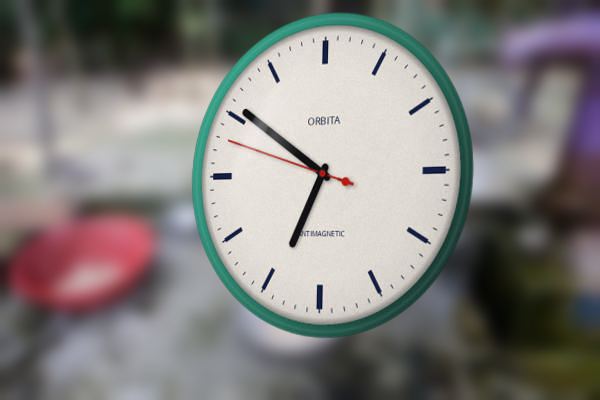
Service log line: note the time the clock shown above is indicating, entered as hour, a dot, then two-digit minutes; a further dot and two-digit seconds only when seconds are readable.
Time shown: 6.50.48
